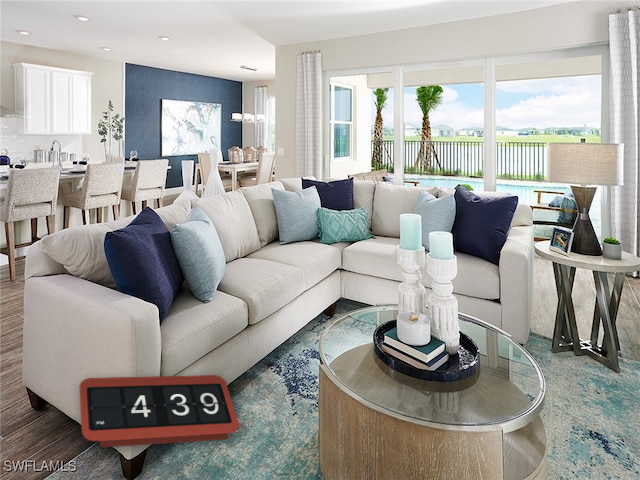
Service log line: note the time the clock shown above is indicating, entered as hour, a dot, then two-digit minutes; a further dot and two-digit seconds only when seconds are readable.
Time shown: 4.39
